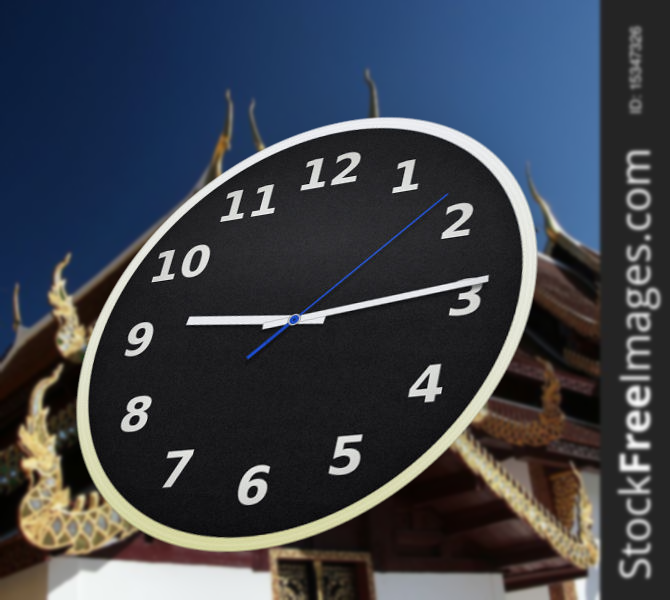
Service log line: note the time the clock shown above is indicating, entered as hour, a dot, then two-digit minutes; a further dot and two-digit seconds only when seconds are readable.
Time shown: 9.14.08
